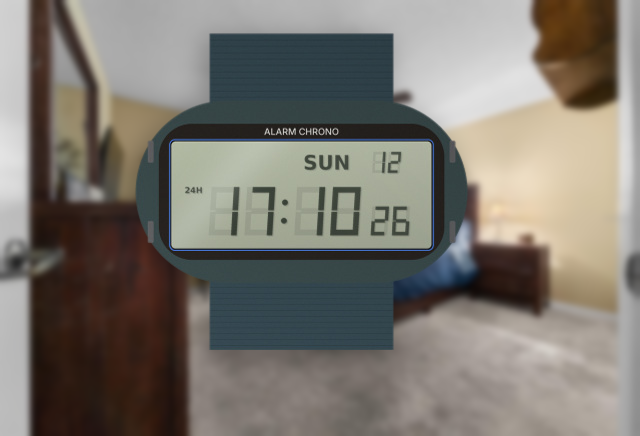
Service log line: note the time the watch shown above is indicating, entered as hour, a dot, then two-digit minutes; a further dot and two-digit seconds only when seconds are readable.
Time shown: 17.10.26
